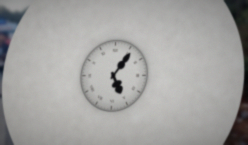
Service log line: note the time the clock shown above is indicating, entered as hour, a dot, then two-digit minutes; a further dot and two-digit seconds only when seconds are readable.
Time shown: 5.06
